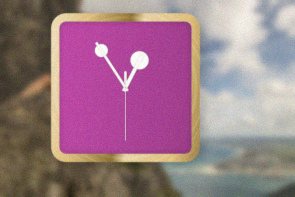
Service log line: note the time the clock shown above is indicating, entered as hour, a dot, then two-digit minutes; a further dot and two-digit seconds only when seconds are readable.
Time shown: 12.54.30
